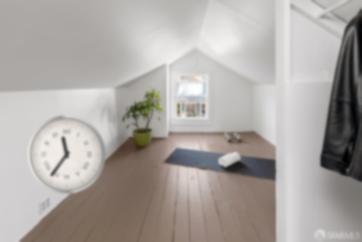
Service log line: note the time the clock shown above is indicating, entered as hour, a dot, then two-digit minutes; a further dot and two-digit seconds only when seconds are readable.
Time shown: 11.36
